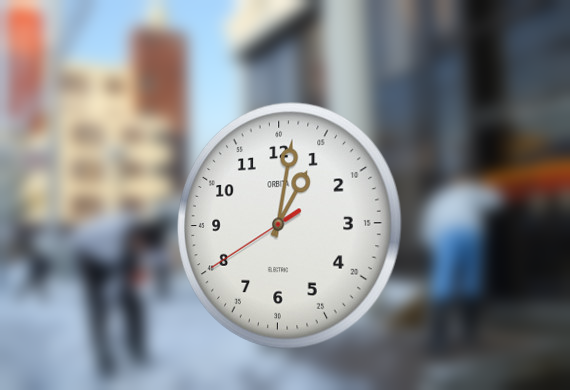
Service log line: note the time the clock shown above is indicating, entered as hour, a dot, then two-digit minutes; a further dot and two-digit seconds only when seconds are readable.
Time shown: 1.01.40
